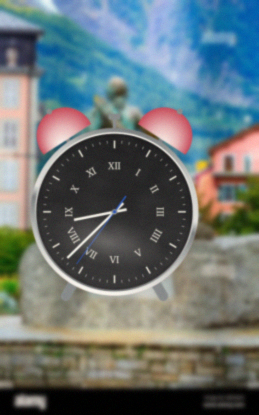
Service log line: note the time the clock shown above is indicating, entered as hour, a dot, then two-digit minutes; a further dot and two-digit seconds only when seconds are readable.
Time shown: 8.37.36
